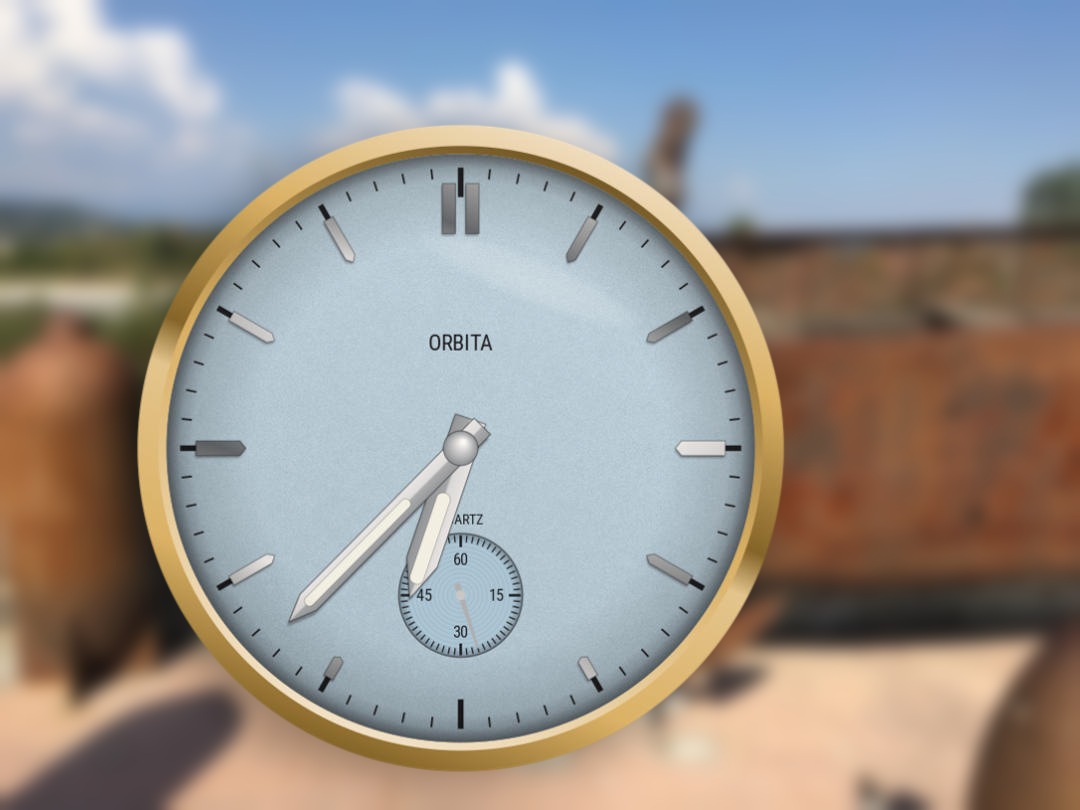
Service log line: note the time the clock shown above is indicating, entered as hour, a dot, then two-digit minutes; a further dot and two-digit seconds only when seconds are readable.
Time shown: 6.37.27
